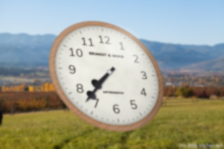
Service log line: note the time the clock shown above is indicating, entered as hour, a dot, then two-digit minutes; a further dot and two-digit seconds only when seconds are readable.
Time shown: 7.37
